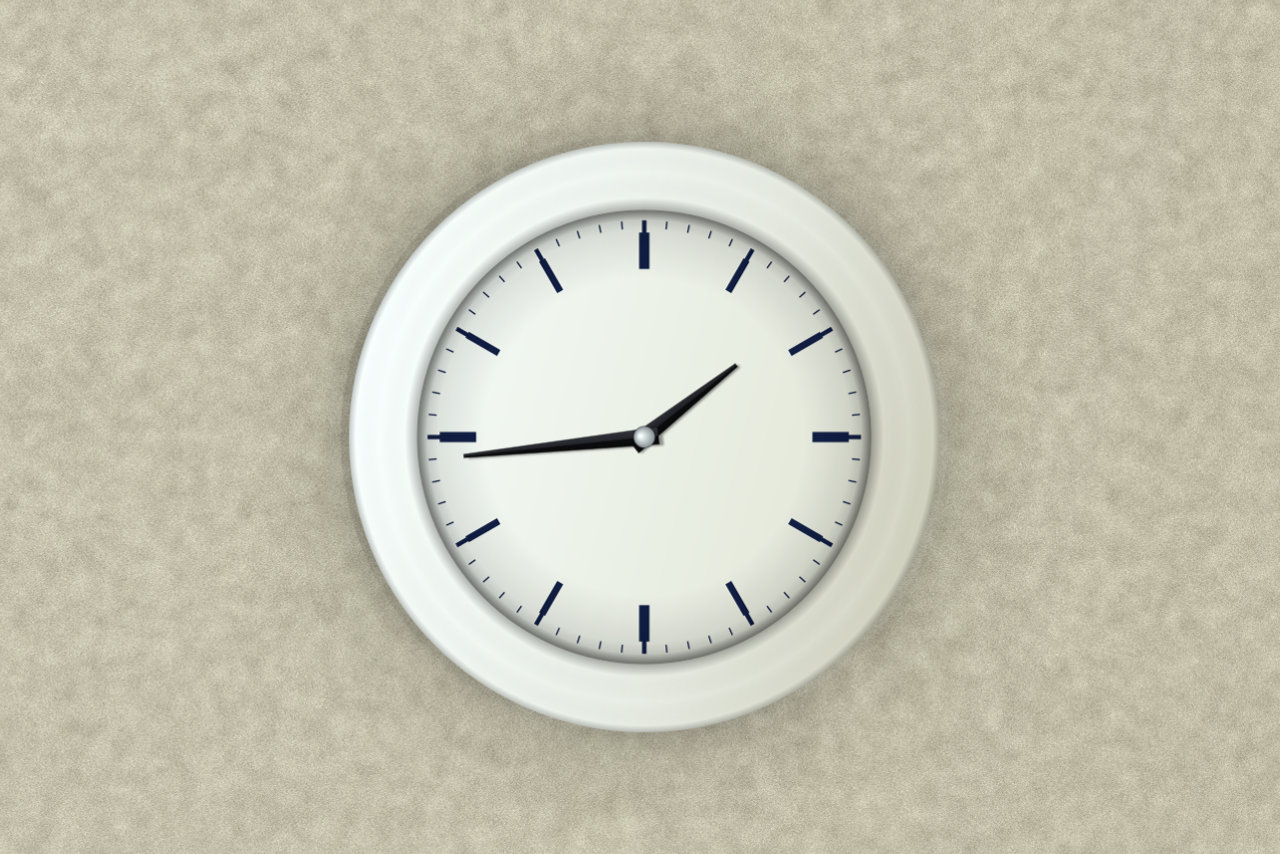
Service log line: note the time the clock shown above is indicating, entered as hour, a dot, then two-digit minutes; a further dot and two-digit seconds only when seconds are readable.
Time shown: 1.44
